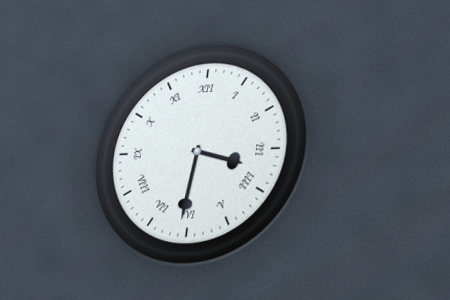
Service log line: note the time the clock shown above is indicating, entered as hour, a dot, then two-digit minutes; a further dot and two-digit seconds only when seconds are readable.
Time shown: 3.31
